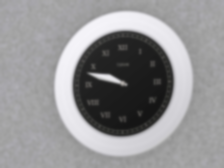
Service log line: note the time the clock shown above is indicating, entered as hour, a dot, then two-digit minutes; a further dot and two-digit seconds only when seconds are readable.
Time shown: 9.48
